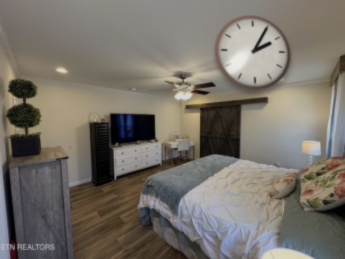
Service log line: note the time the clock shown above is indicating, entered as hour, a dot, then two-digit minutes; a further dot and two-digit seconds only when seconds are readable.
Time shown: 2.05
